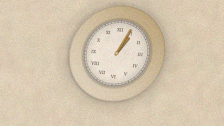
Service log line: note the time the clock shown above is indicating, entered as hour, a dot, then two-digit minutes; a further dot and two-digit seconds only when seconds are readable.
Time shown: 1.04
